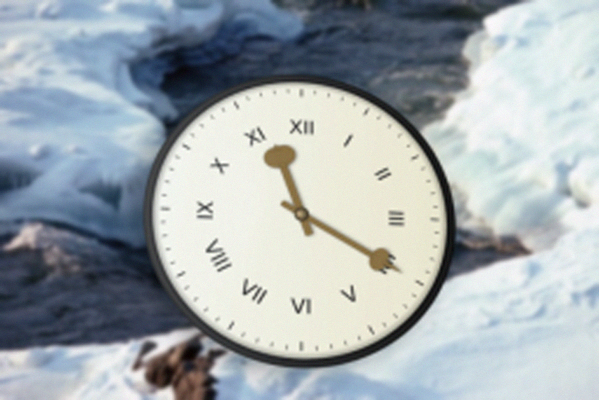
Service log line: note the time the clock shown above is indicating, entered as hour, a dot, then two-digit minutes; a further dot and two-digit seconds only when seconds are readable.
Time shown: 11.20
